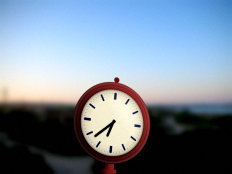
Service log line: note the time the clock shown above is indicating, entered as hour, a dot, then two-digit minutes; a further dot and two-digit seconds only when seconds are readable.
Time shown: 6.38
